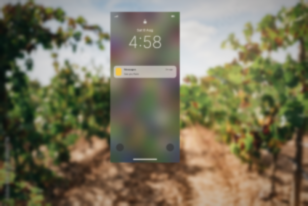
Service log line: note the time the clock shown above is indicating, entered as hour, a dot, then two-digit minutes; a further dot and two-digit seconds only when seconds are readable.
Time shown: 4.58
